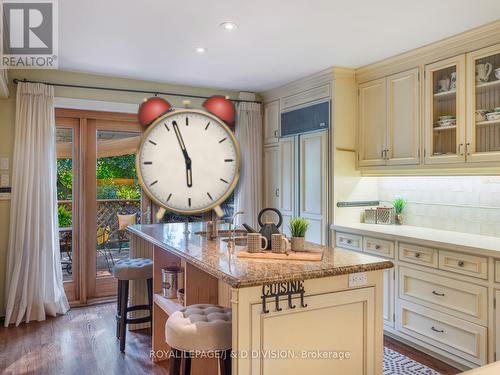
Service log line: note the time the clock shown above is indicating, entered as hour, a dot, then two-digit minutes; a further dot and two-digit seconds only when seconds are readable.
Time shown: 5.57
